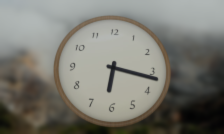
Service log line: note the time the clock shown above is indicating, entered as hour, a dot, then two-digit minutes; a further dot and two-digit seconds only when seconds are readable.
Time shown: 6.17
